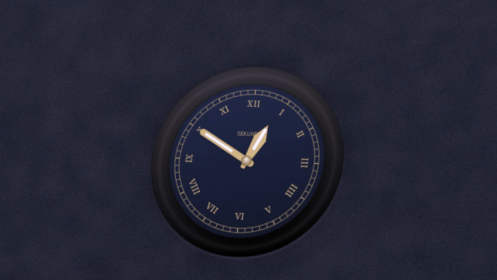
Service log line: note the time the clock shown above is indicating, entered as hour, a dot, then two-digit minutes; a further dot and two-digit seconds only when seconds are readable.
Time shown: 12.50
